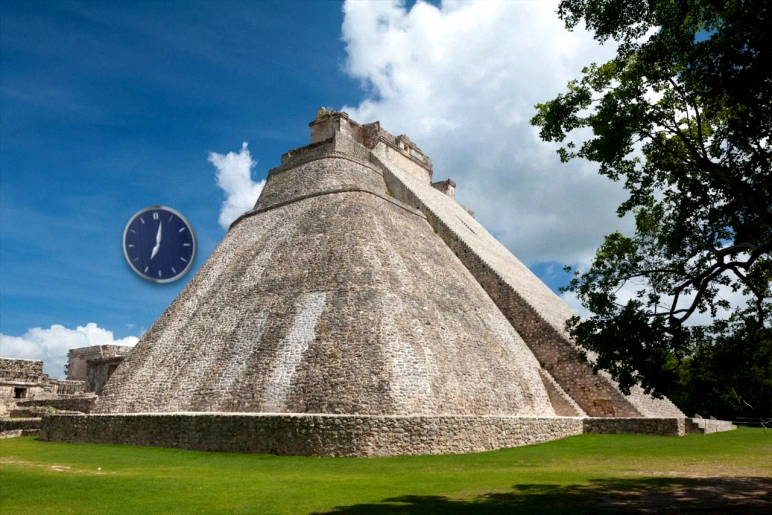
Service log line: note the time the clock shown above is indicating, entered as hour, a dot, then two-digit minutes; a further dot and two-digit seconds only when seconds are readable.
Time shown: 7.02
